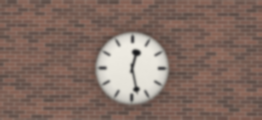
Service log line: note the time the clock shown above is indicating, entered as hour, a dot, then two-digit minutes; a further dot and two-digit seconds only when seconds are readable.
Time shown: 12.28
